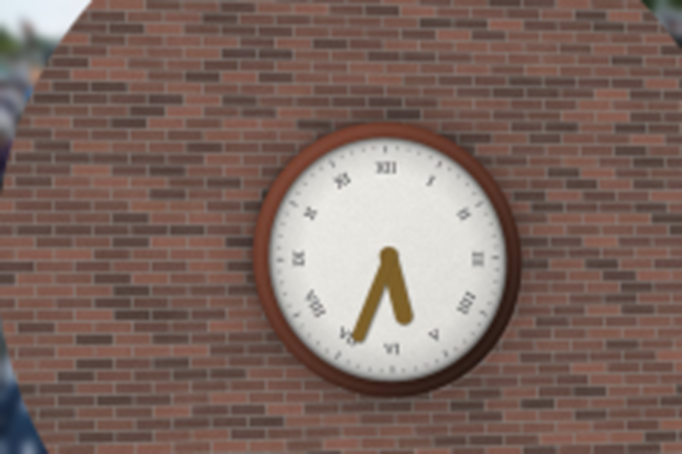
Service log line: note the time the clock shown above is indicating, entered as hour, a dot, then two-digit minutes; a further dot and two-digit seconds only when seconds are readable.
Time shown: 5.34
